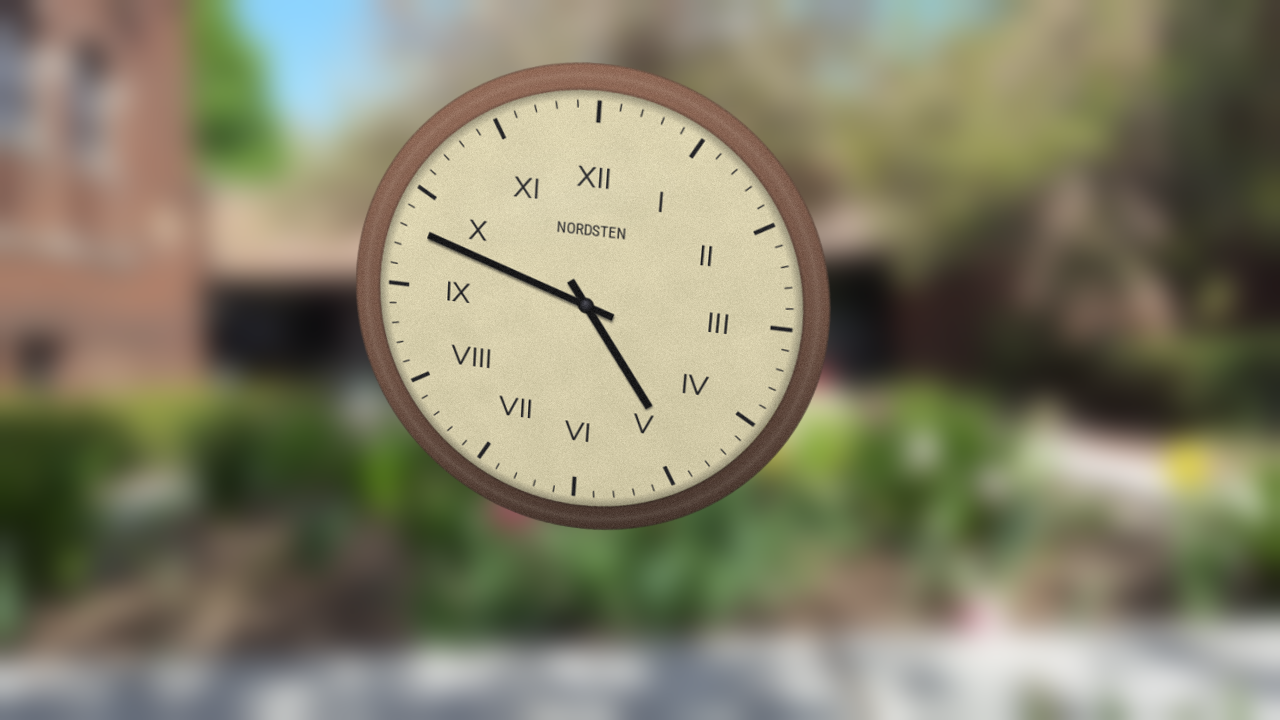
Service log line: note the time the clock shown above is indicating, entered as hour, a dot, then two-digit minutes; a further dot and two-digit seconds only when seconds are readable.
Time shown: 4.48
